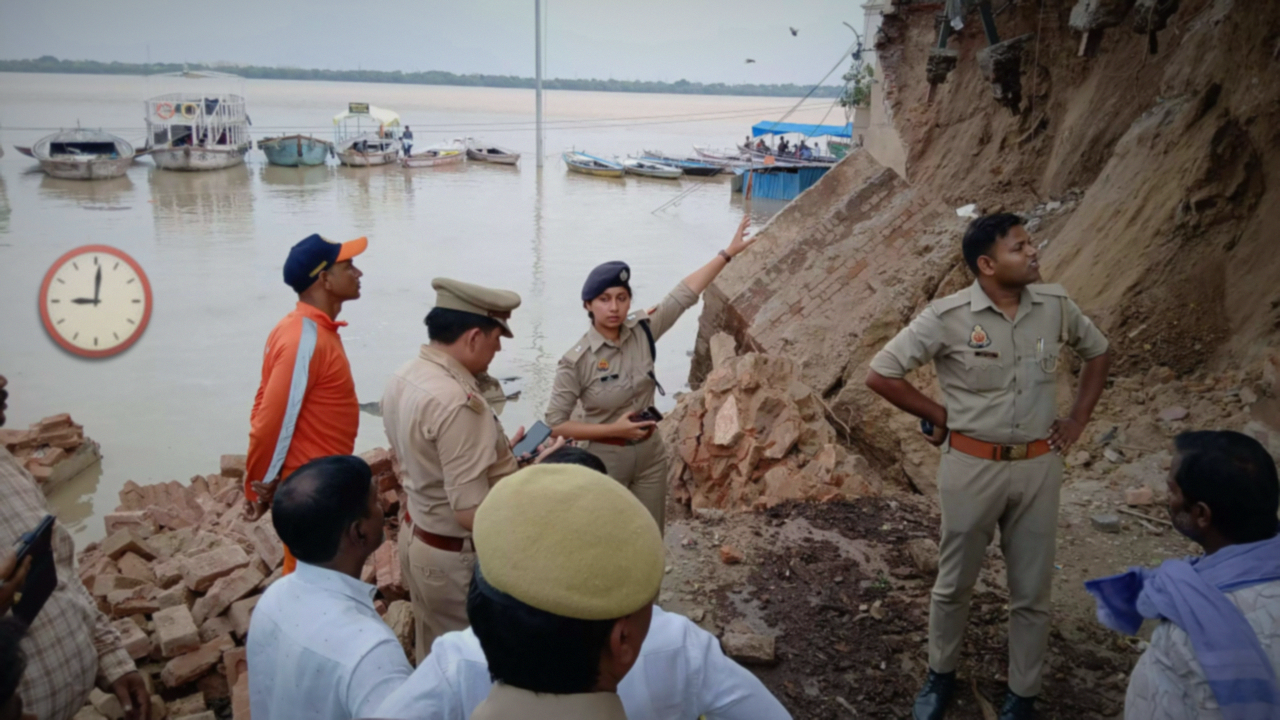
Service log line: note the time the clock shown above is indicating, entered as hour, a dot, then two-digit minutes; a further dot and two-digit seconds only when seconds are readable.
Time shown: 9.01
